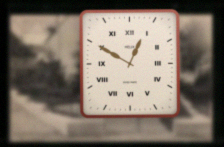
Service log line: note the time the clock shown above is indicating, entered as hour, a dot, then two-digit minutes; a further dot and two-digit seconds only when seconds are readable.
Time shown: 12.50
